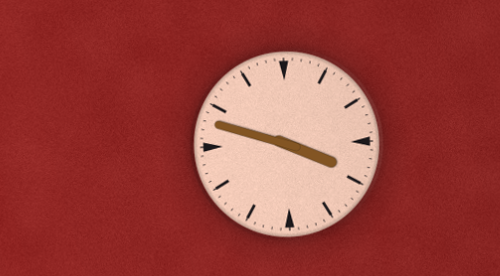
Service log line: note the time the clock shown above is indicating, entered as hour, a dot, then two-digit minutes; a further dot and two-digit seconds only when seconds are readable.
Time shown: 3.48
